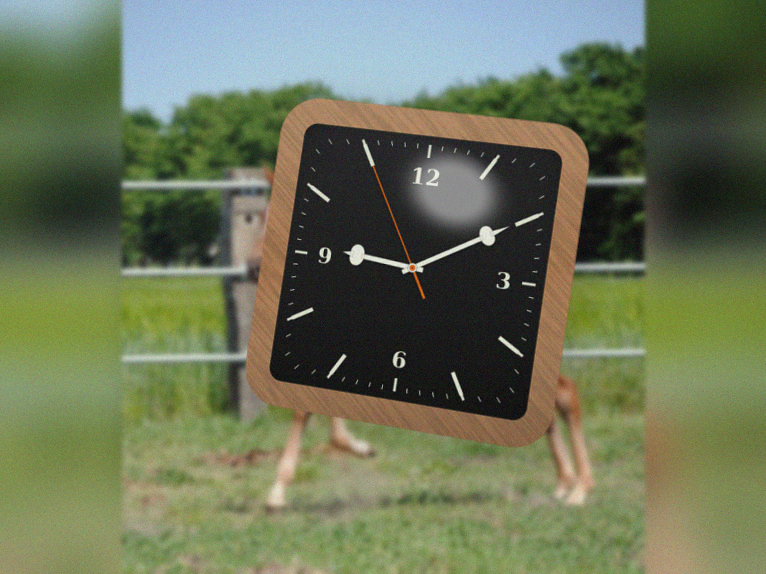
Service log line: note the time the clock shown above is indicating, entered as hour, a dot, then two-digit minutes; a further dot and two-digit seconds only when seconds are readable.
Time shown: 9.09.55
